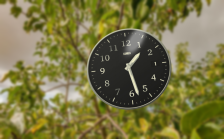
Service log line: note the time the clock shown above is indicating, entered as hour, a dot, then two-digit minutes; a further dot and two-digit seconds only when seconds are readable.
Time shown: 1.28
